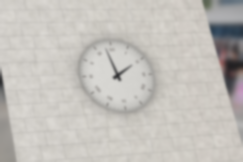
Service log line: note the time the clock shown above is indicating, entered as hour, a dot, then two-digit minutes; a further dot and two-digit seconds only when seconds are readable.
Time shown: 1.58
